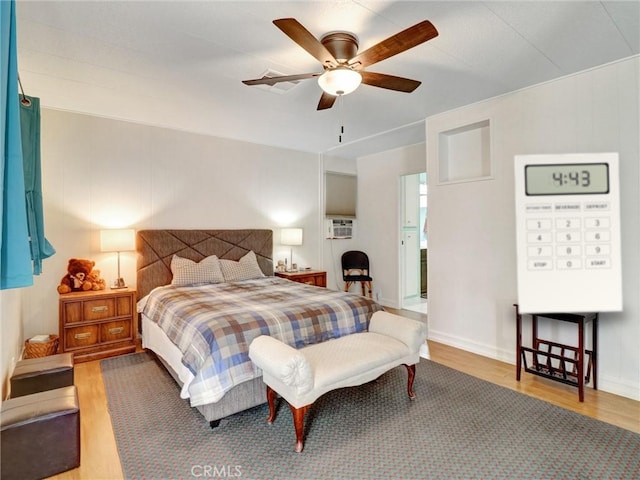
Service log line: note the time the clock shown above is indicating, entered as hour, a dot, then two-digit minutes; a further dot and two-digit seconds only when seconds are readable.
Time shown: 4.43
